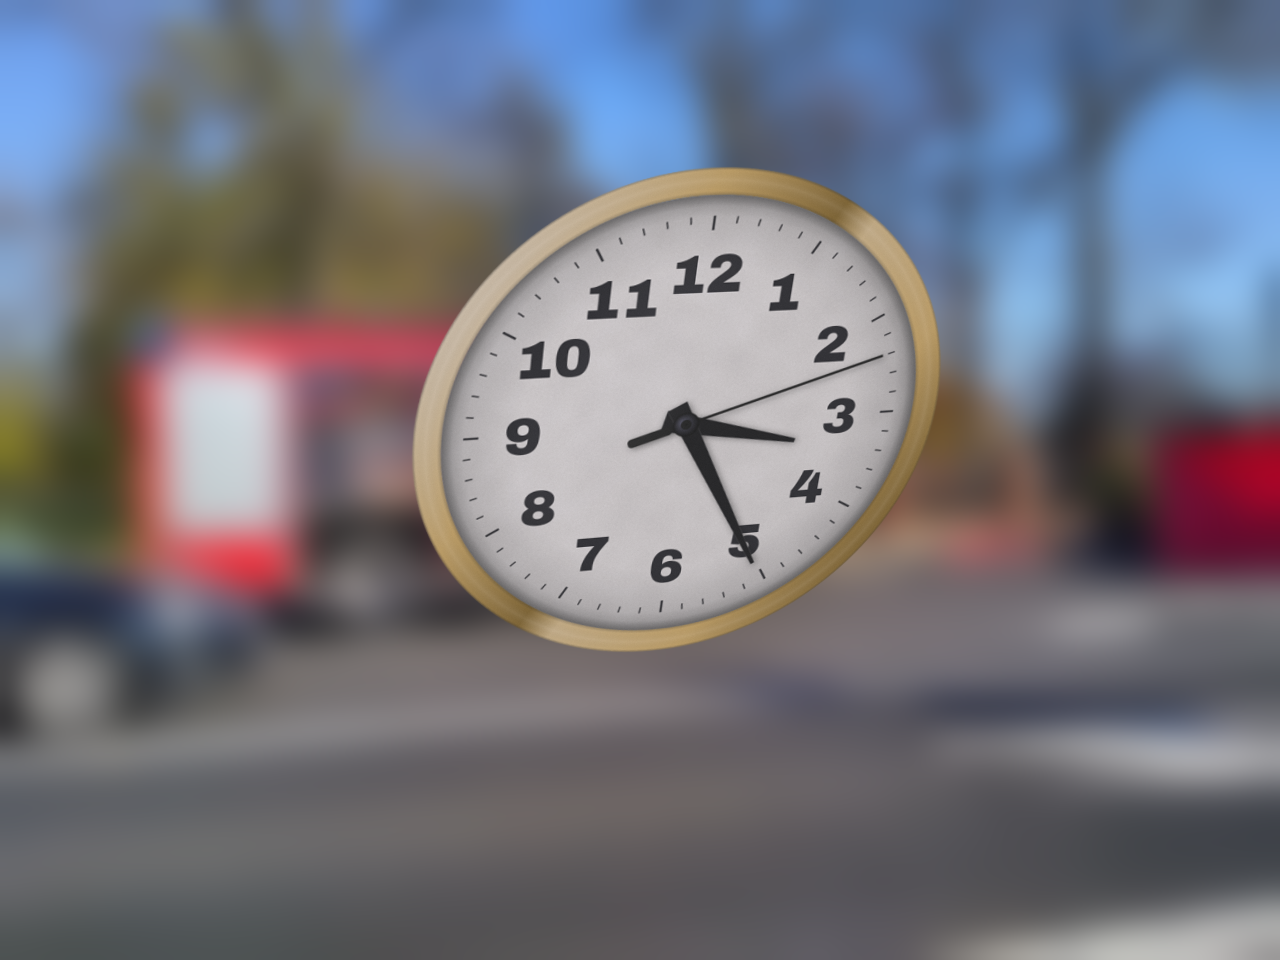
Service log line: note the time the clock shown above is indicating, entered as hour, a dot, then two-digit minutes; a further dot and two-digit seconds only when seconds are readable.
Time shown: 3.25.12
